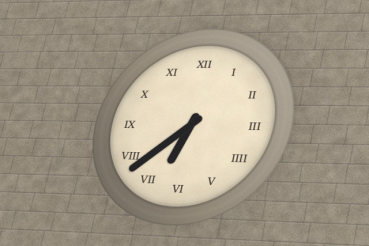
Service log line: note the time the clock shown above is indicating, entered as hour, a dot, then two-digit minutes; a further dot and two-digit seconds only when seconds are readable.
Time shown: 6.38
